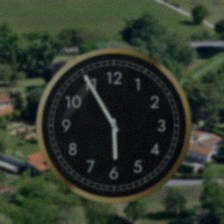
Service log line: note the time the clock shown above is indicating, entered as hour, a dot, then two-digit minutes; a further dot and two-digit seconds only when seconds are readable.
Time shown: 5.55
